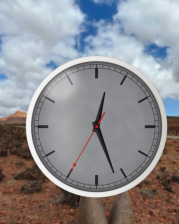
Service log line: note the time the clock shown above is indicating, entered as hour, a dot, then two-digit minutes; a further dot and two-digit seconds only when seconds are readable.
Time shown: 12.26.35
